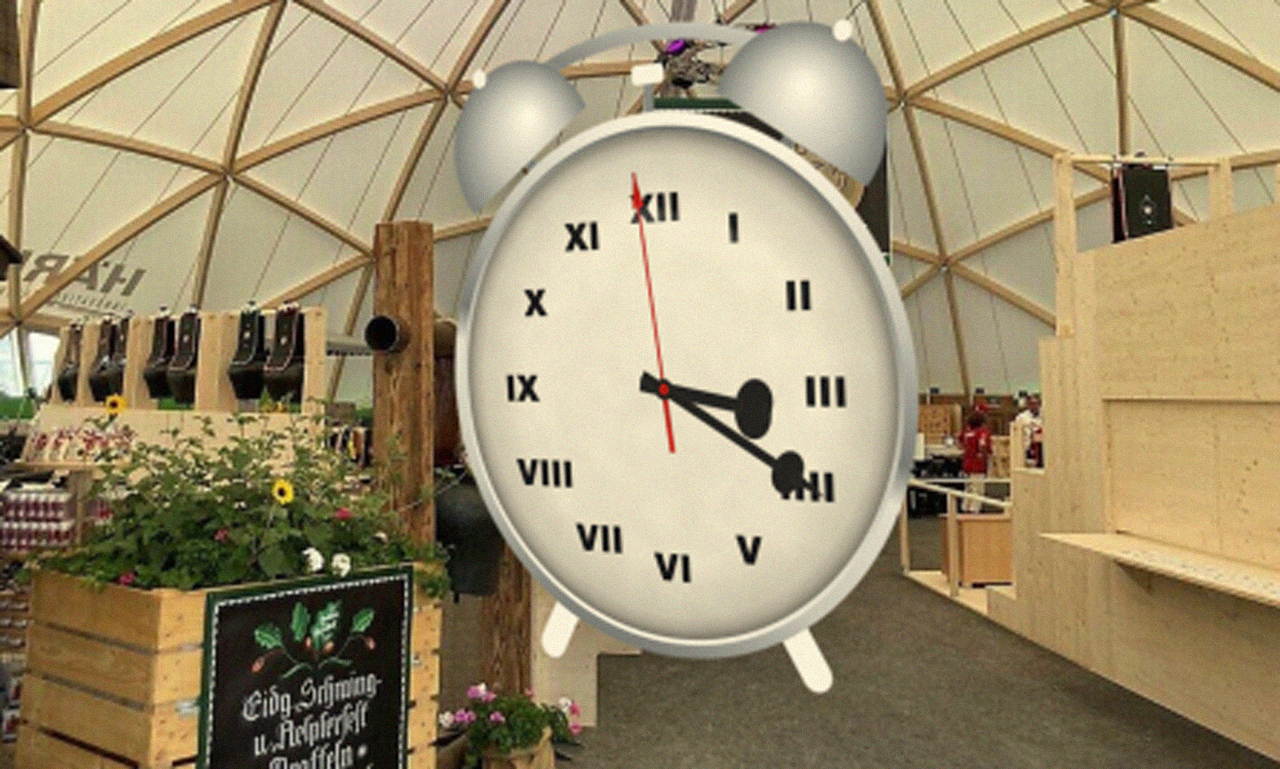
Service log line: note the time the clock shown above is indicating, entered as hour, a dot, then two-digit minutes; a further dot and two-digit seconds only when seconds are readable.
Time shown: 3.19.59
